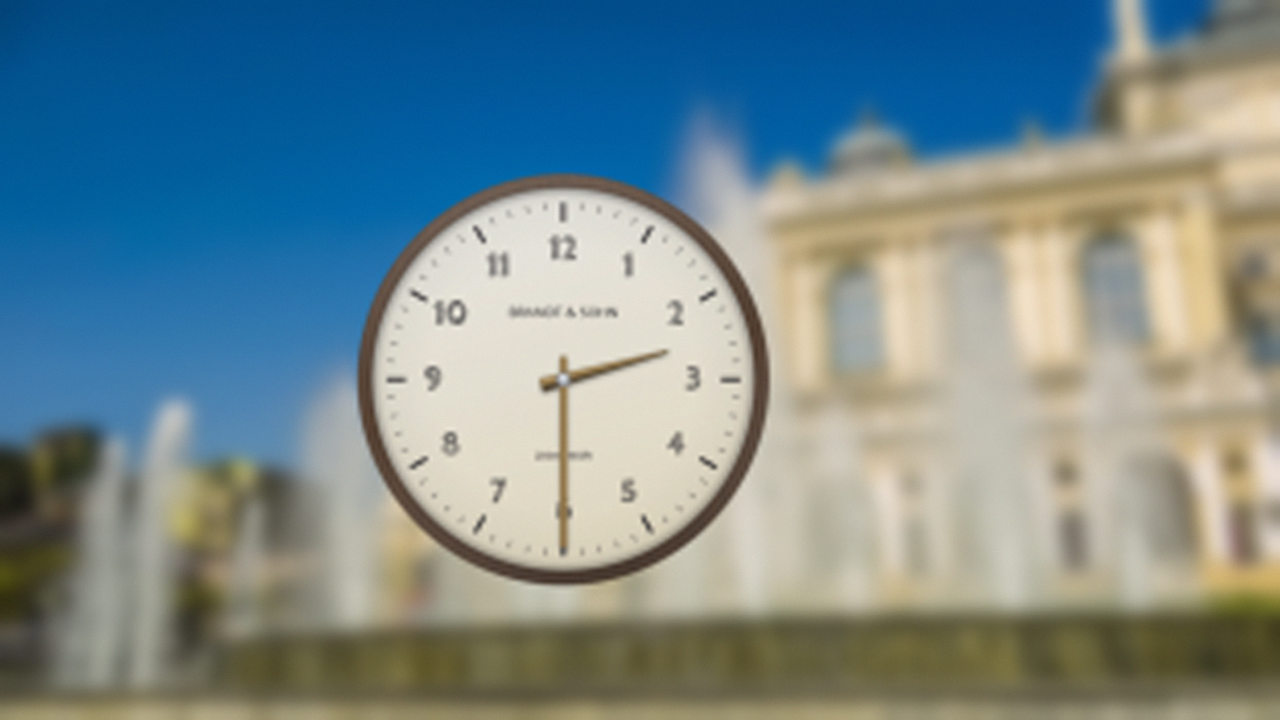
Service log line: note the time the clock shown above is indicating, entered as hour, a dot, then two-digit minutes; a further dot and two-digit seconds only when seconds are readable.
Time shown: 2.30
